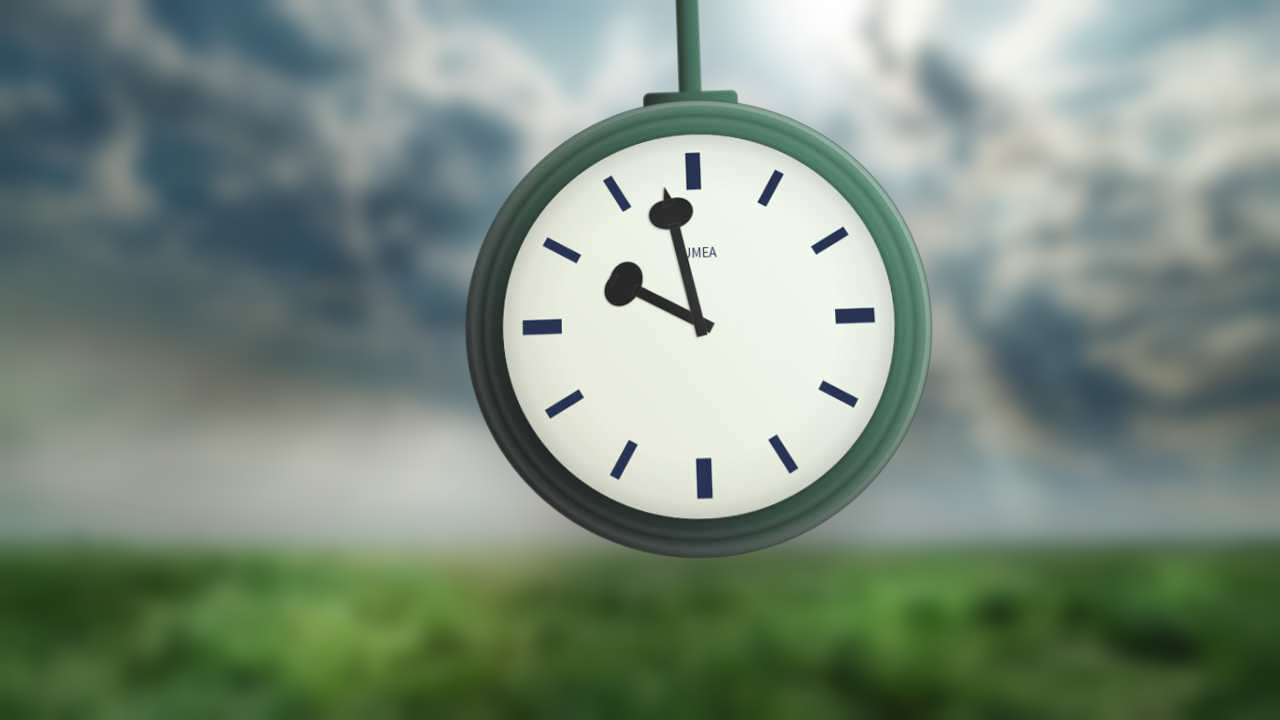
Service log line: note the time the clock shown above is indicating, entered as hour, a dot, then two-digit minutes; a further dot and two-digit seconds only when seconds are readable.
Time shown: 9.58
